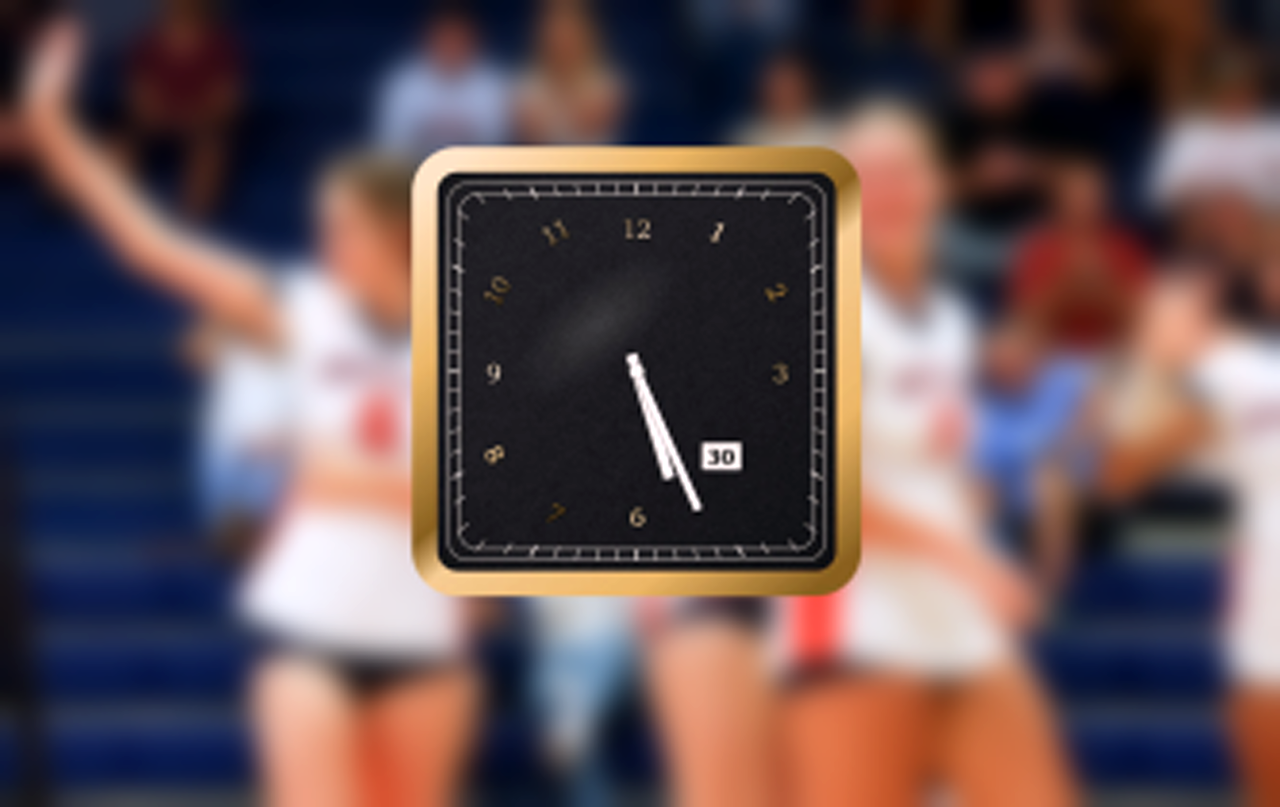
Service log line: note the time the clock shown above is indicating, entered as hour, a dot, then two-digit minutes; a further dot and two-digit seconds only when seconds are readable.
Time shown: 5.26
